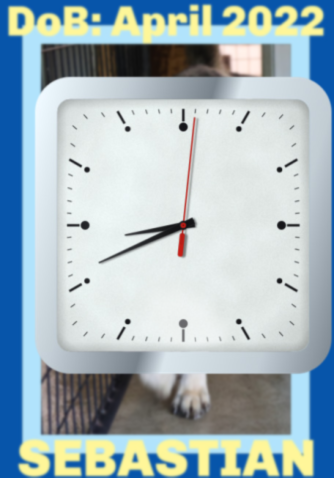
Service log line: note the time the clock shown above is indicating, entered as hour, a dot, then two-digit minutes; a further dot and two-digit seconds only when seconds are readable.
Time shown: 8.41.01
